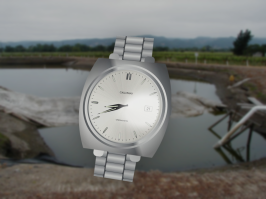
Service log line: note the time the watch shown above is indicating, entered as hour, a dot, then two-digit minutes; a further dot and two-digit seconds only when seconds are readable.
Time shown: 8.41
